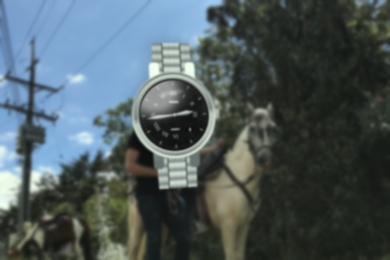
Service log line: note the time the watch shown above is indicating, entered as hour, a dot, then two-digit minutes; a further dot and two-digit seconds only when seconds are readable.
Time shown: 2.44
